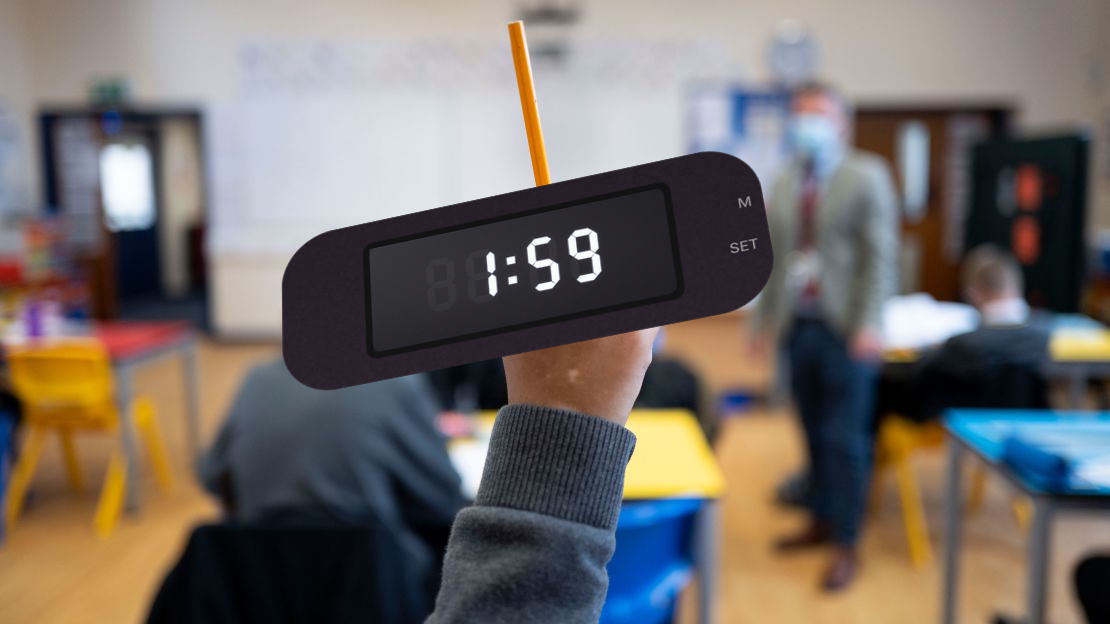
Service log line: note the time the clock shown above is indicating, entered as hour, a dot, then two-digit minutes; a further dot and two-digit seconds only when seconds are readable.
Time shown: 1.59
